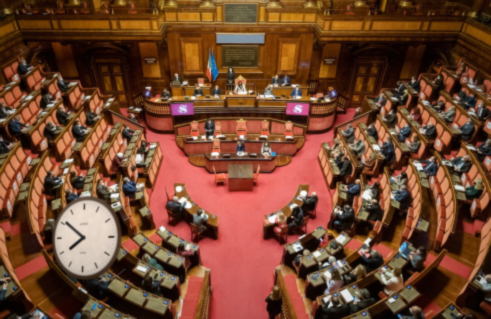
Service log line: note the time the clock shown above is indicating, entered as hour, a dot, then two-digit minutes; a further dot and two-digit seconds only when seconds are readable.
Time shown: 7.51
